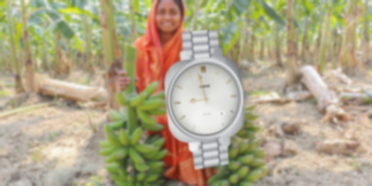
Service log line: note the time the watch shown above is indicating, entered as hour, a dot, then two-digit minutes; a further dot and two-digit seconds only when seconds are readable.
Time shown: 8.58
